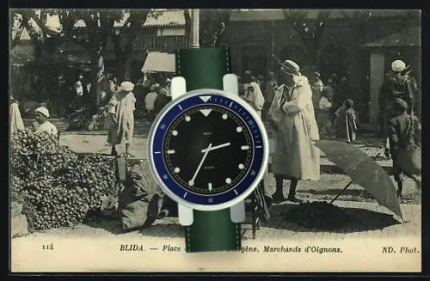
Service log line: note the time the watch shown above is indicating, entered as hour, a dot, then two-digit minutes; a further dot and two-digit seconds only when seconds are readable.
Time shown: 2.35
